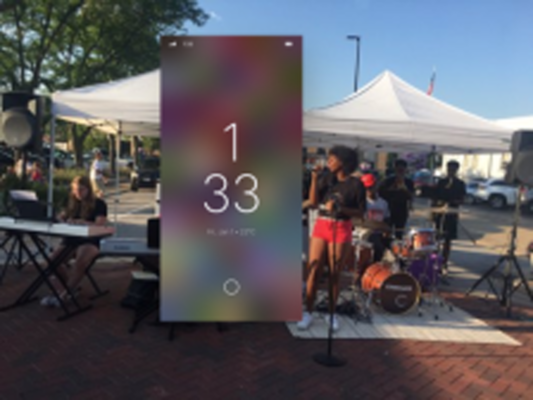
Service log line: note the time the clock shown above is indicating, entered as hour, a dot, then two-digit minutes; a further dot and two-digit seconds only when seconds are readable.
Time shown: 1.33
